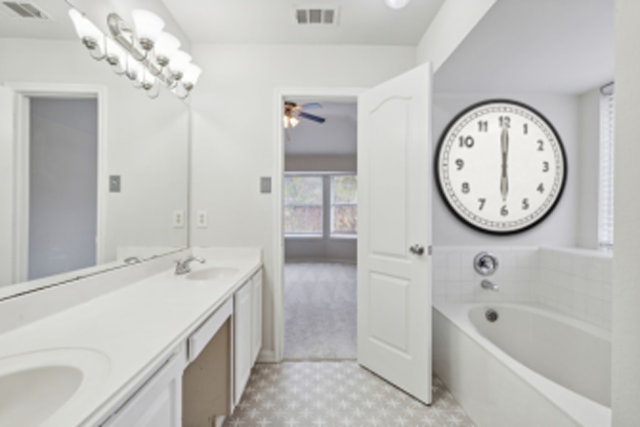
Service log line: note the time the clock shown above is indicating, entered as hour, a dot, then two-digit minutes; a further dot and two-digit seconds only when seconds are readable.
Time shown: 6.00
